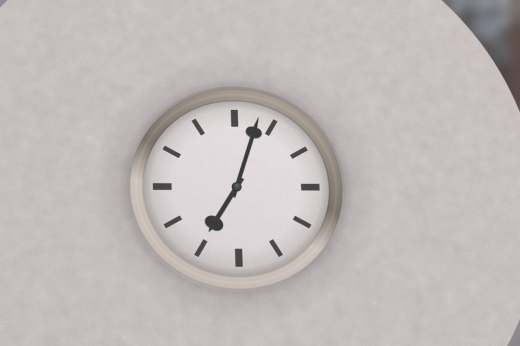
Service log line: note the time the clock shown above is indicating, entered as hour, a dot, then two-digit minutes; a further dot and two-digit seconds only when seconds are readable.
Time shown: 7.03
